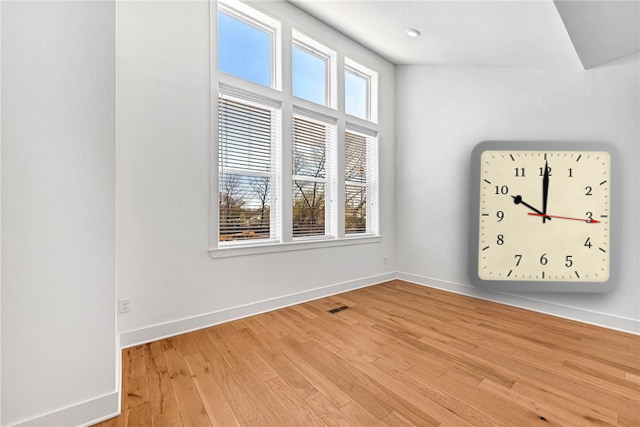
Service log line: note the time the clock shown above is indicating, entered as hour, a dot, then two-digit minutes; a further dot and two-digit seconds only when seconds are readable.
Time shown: 10.00.16
